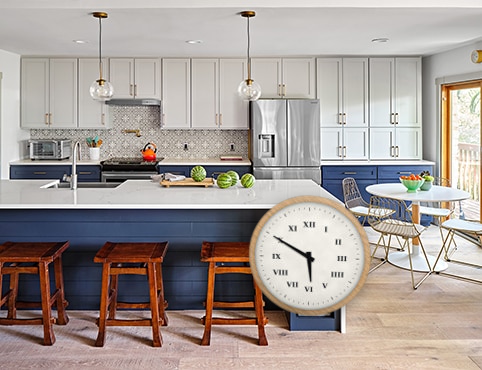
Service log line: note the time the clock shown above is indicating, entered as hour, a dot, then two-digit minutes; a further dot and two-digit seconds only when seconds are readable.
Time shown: 5.50
